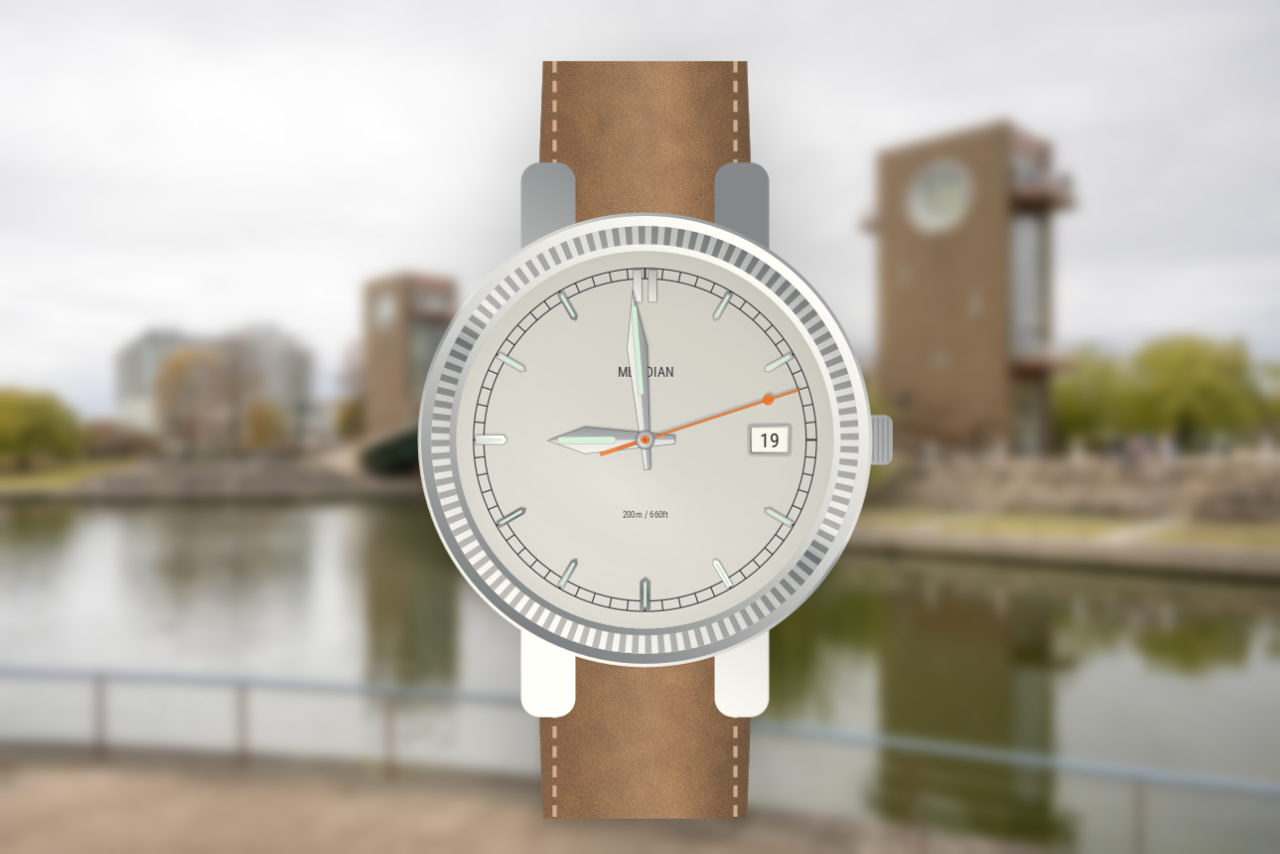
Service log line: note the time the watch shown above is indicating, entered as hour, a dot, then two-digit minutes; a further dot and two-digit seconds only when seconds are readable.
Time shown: 8.59.12
